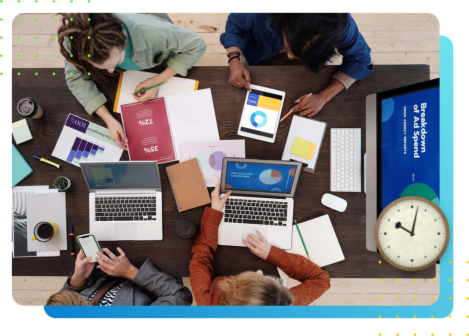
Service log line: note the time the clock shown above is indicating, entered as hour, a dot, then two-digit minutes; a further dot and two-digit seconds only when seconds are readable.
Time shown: 10.02
